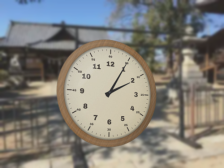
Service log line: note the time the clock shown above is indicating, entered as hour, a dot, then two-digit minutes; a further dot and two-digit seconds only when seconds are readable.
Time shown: 2.05
